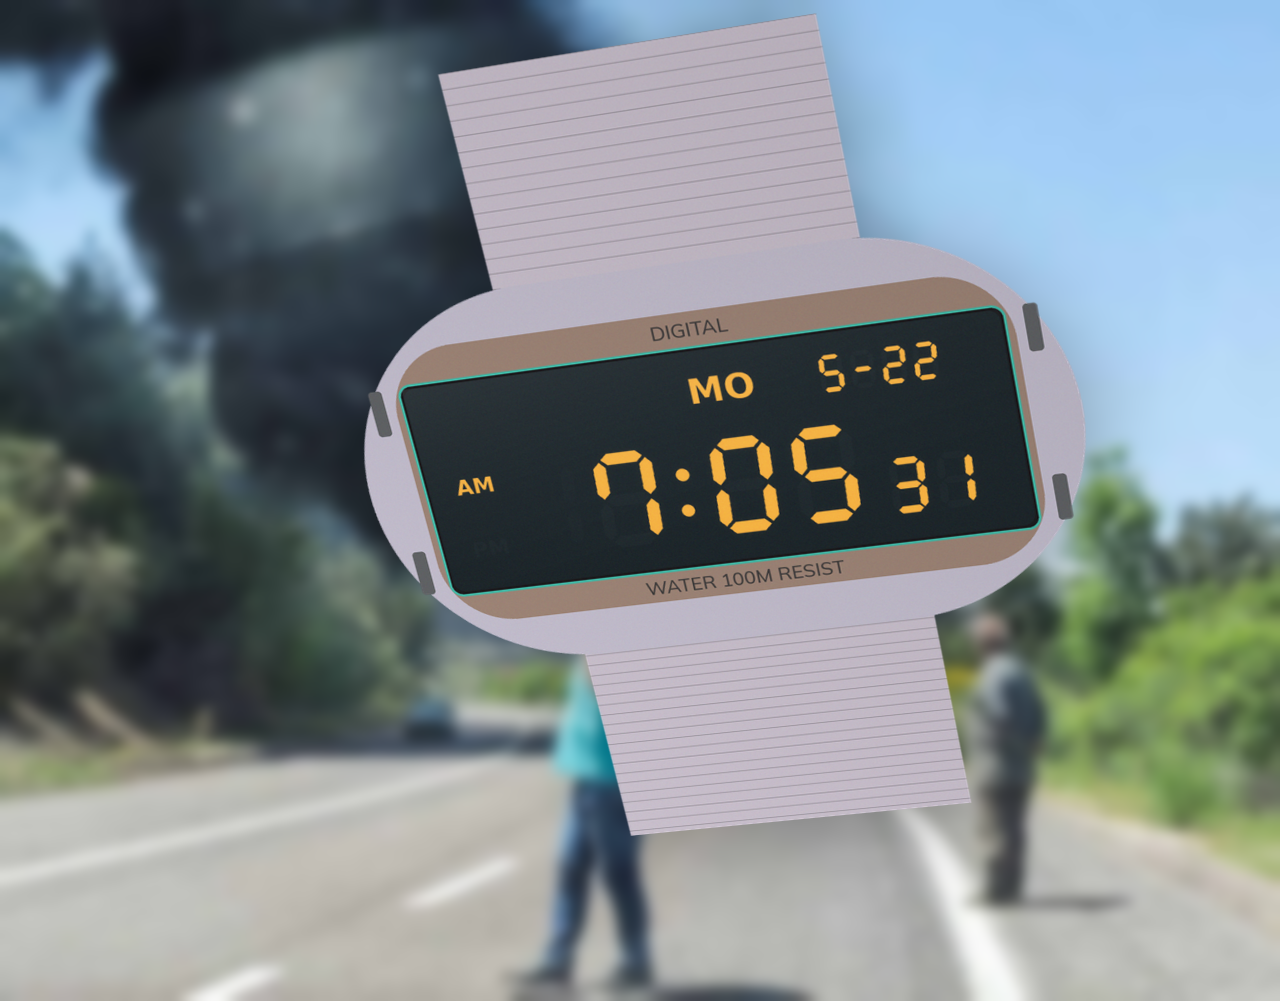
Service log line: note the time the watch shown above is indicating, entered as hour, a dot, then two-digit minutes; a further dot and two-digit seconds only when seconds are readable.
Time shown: 7.05.31
